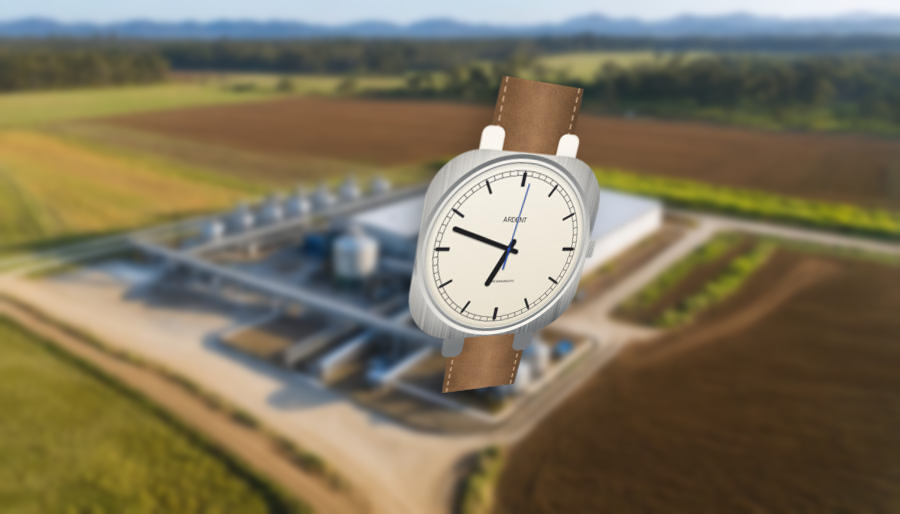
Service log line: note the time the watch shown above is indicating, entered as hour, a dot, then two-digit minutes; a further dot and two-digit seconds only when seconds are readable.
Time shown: 6.48.01
